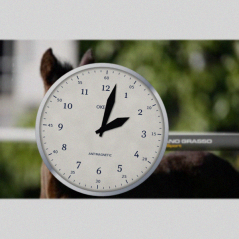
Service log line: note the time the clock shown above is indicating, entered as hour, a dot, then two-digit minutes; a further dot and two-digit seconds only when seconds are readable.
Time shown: 2.02
